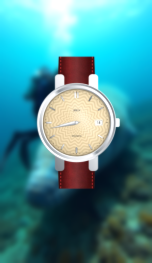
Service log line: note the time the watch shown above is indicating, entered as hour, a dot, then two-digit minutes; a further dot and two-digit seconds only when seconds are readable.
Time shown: 8.43
